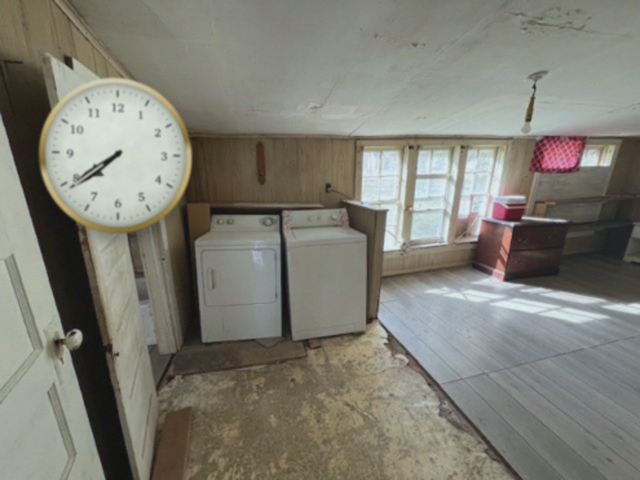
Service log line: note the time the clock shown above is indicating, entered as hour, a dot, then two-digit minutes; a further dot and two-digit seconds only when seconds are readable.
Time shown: 7.39
